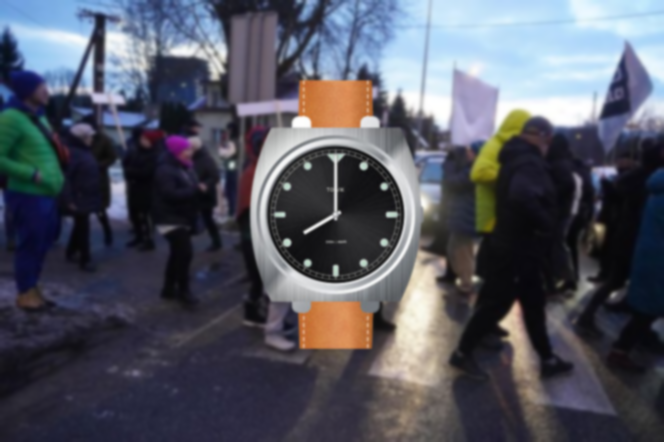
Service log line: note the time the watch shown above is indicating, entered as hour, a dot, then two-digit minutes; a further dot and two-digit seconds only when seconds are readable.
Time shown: 8.00
